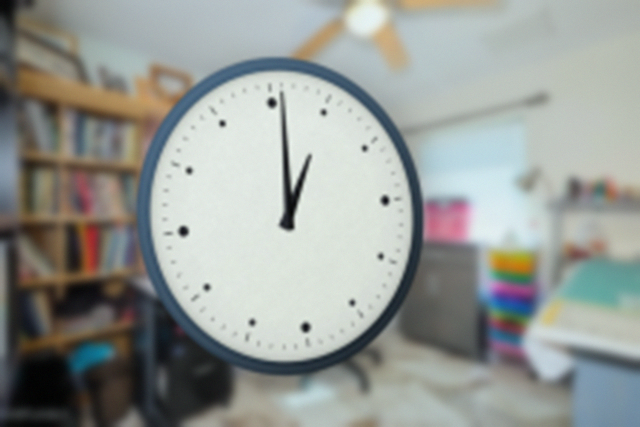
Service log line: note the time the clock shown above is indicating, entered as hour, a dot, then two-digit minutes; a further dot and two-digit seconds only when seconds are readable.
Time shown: 1.01
